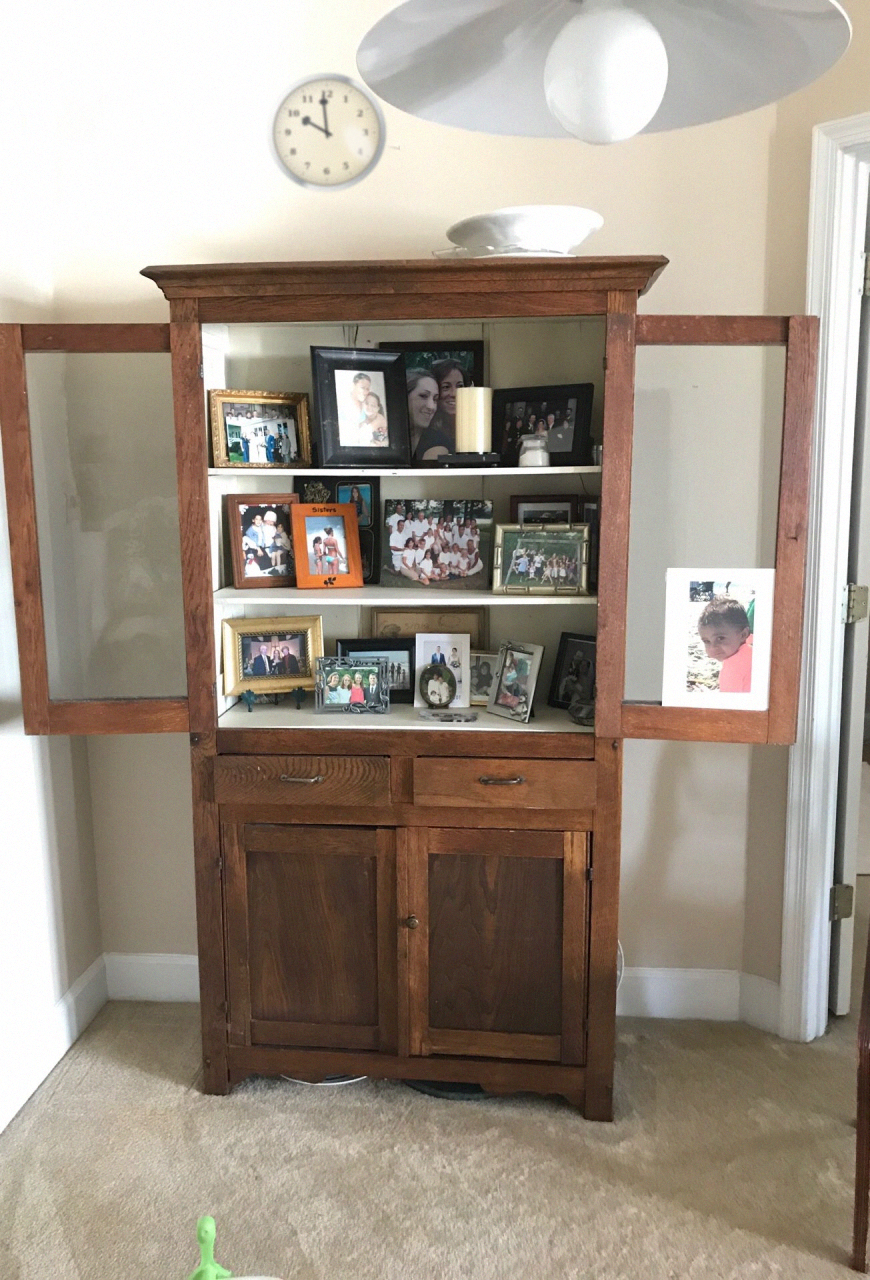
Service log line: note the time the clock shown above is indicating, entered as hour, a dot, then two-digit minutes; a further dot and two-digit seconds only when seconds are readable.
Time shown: 9.59
